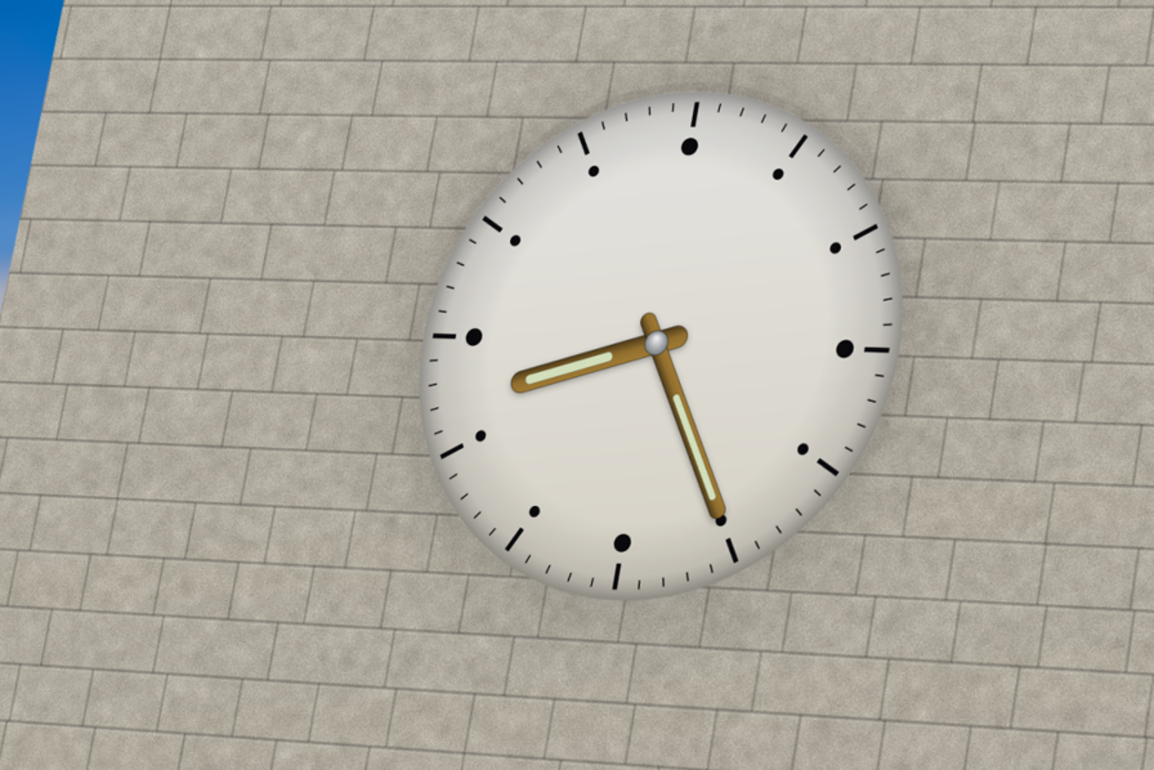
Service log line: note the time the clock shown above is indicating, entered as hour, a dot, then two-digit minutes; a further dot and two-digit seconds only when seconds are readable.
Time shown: 8.25
